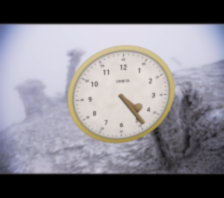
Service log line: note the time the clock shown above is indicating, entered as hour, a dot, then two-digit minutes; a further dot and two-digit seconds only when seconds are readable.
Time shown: 4.24
